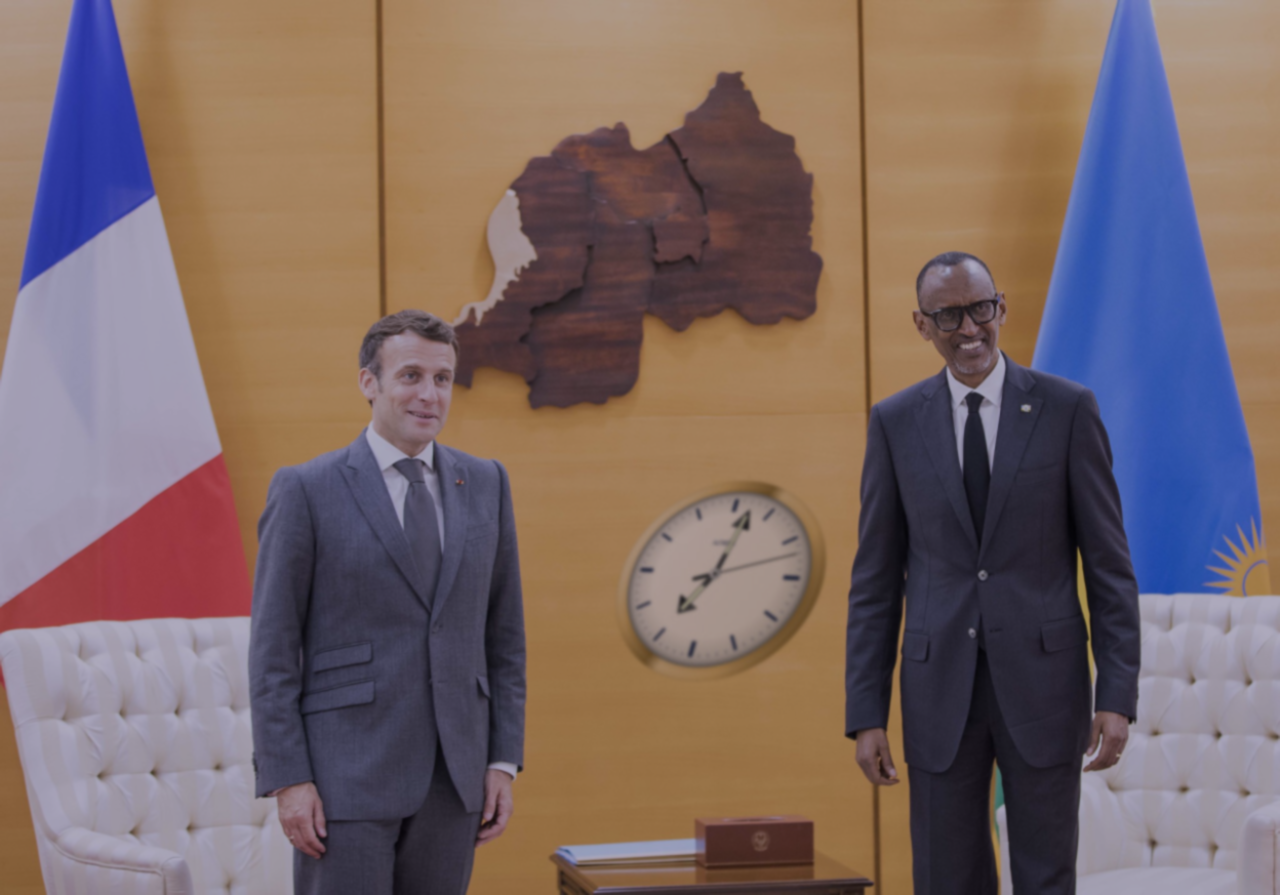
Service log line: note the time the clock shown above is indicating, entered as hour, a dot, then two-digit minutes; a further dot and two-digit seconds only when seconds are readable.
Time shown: 7.02.12
